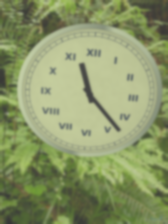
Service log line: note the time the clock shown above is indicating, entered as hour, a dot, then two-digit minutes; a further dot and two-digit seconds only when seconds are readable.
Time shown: 11.23
